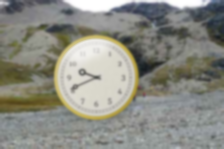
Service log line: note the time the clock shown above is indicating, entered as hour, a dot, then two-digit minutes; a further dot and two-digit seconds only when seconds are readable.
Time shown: 9.41
